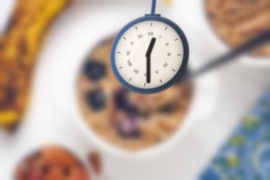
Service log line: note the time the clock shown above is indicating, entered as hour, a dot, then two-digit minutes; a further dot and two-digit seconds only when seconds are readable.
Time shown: 12.29
